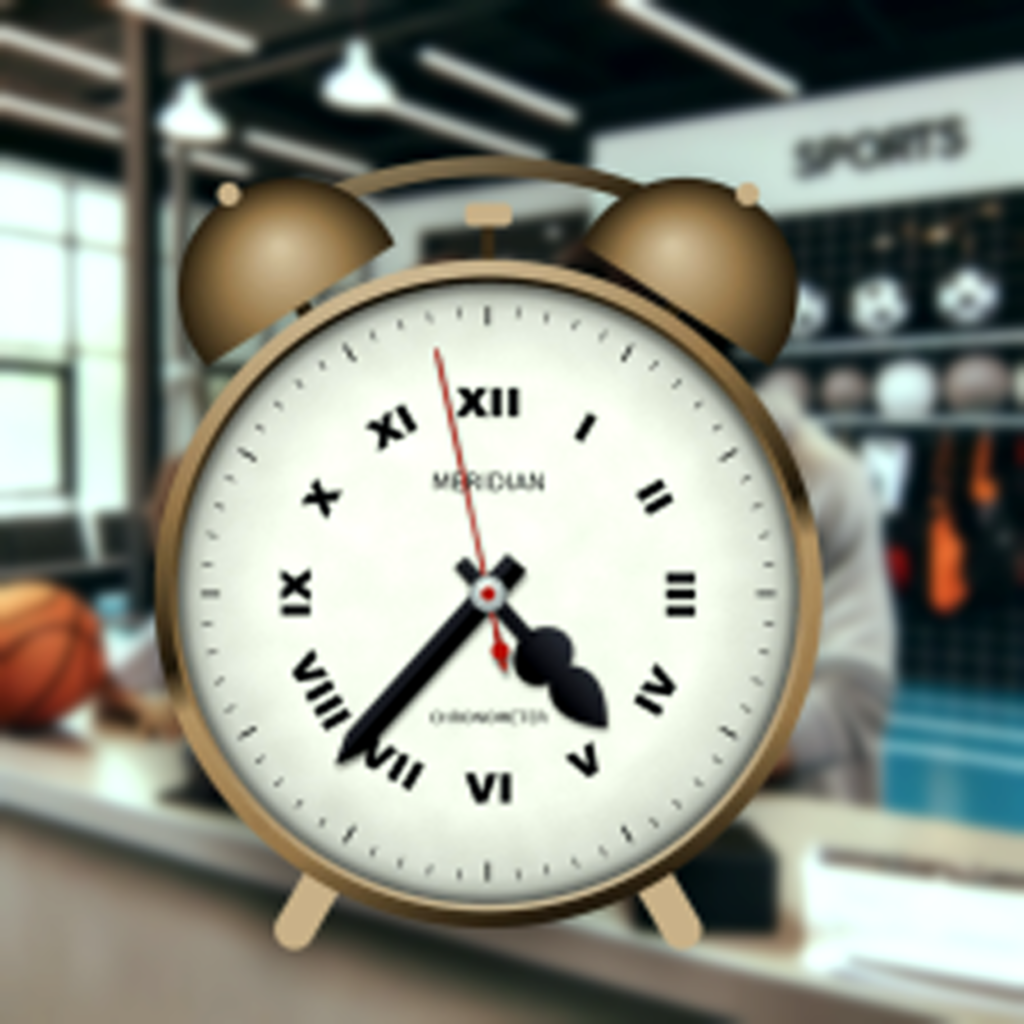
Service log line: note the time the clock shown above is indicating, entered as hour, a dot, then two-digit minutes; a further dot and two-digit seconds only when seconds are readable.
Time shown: 4.36.58
